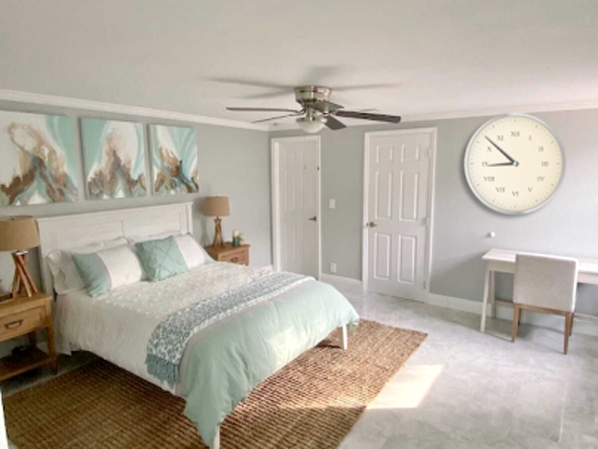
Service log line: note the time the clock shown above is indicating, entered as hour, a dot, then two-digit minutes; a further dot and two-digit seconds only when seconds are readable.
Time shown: 8.52
